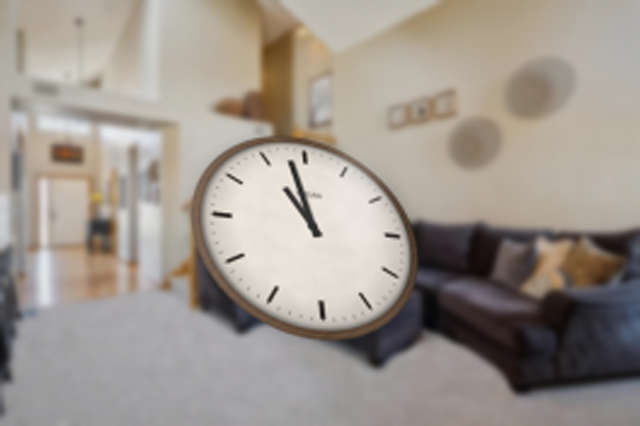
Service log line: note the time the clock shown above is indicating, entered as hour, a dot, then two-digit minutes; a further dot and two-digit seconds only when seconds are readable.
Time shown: 10.58
